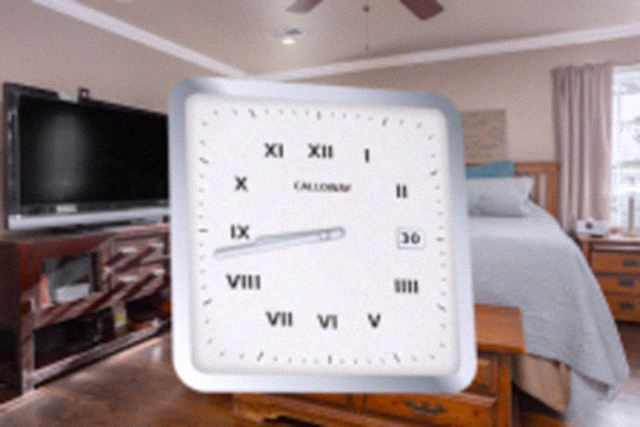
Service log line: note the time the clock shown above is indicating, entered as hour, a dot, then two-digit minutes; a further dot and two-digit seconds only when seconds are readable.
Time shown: 8.43
